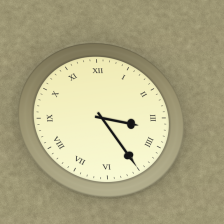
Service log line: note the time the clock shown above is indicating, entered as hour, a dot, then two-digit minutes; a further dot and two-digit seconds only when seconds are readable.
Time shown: 3.25
